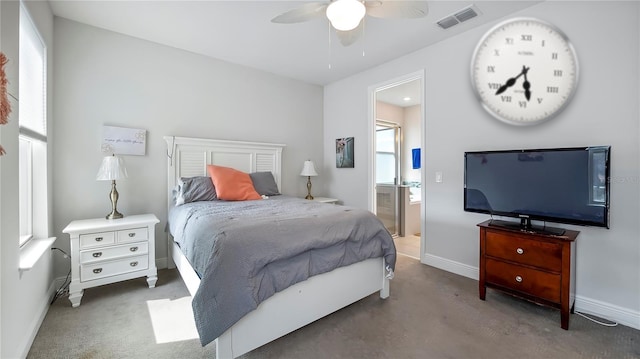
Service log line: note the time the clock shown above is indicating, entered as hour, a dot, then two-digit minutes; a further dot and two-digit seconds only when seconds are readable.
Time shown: 5.38
